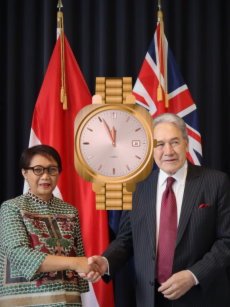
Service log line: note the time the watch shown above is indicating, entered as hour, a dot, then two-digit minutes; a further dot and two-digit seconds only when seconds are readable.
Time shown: 11.56
